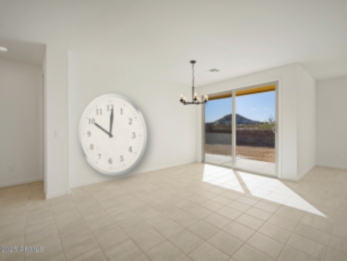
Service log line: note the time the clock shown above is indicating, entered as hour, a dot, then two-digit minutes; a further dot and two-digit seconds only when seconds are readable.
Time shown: 10.01
